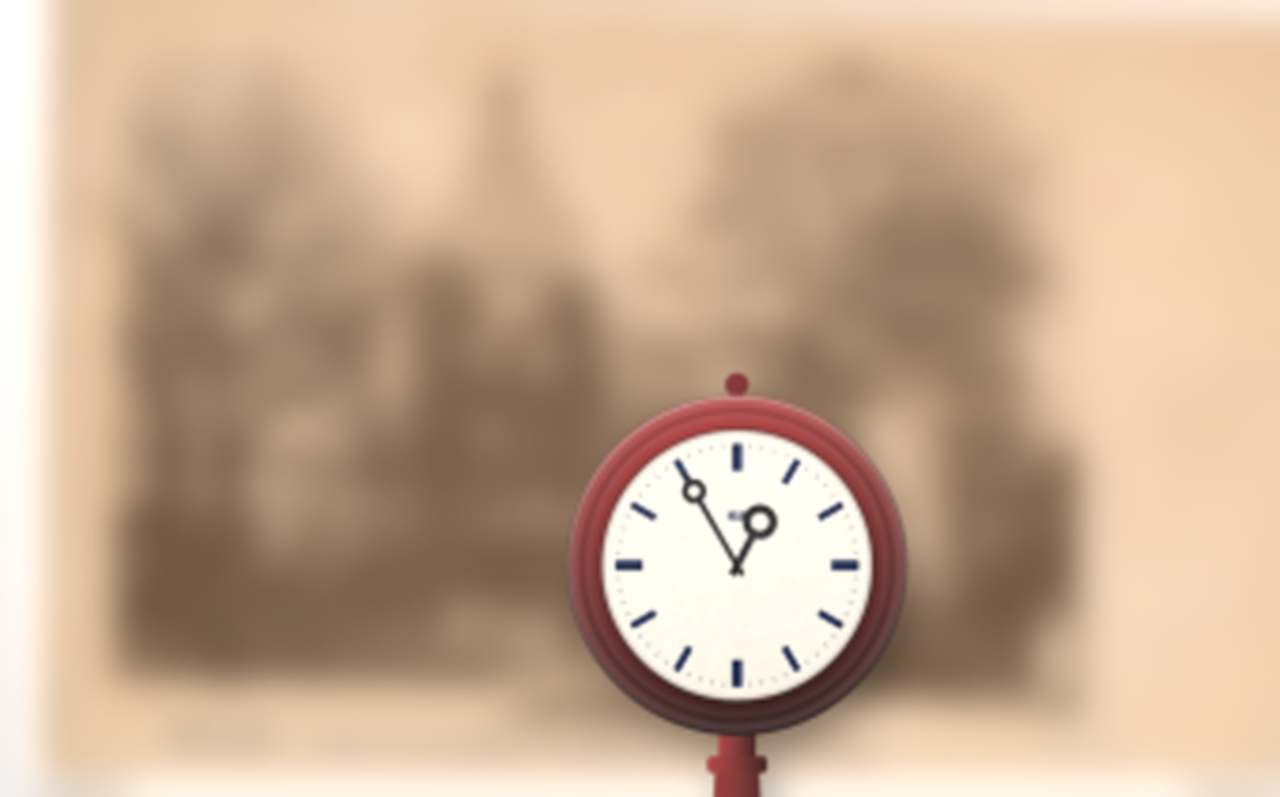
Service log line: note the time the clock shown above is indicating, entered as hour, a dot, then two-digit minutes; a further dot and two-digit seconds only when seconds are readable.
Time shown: 12.55
